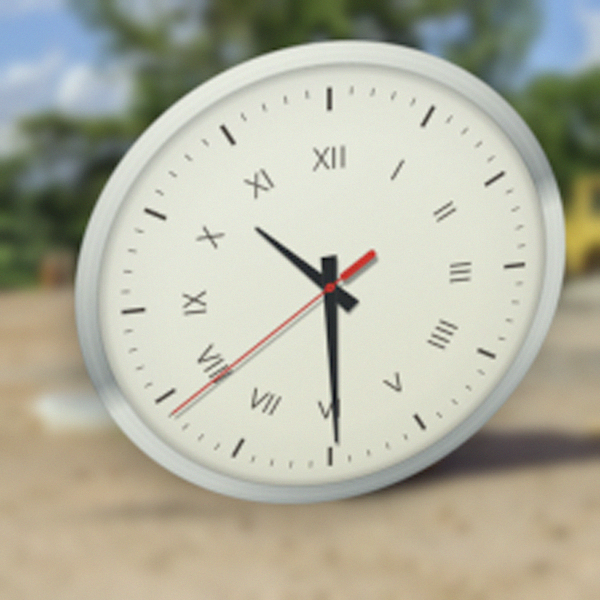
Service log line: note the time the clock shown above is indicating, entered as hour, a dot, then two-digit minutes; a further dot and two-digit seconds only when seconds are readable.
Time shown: 10.29.39
